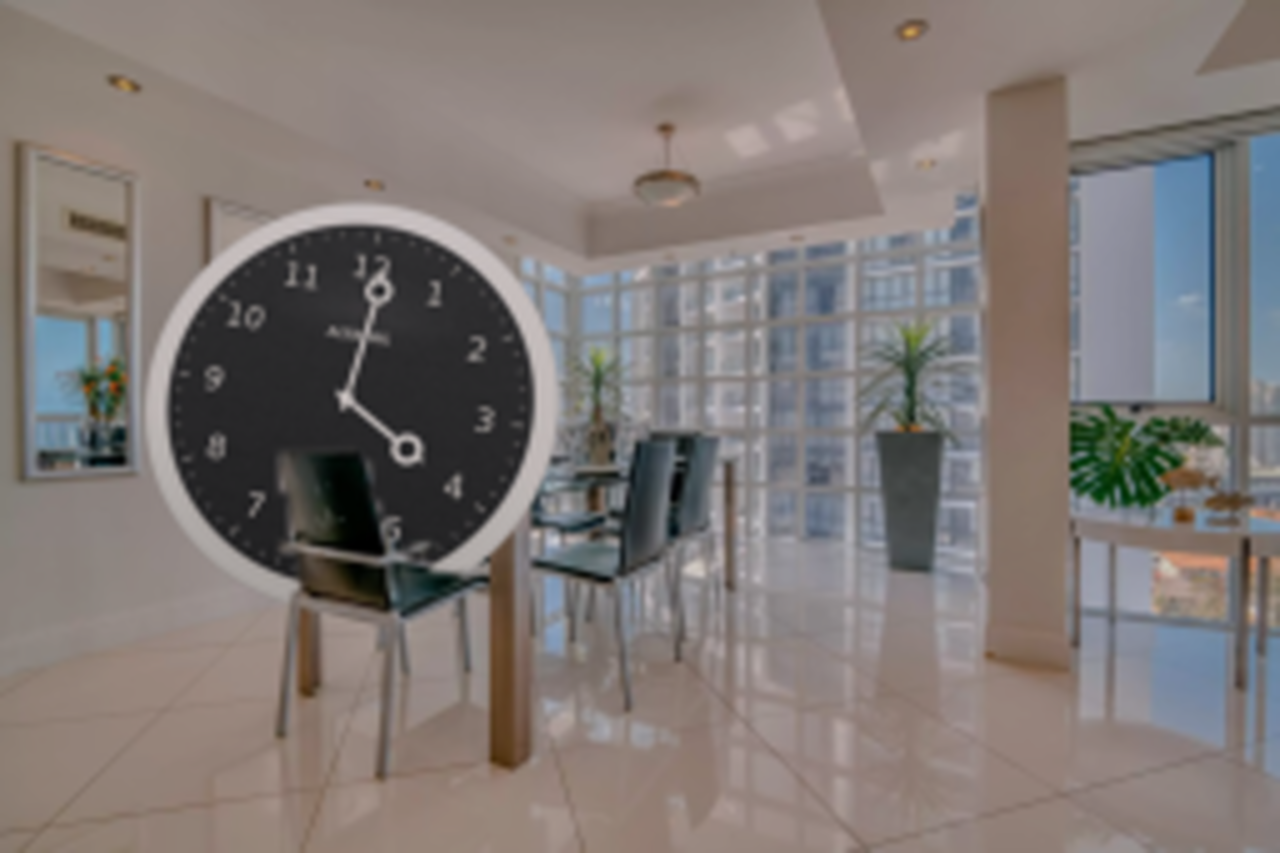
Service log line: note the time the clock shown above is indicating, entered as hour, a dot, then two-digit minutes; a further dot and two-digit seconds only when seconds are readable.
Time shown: 4.01
